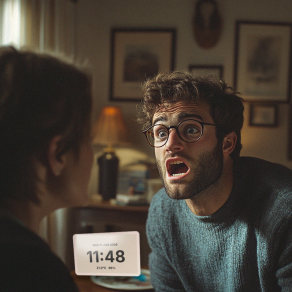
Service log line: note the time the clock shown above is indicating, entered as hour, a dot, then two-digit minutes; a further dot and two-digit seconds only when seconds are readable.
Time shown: 11.48
